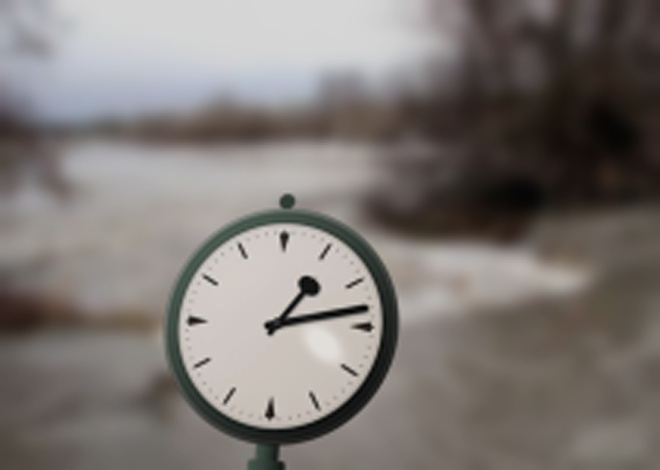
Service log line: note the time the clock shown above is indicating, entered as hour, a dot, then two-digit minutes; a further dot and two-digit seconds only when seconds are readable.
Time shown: 1.13
